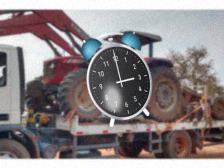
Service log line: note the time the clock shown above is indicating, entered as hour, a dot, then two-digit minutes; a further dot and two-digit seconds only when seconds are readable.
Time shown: 3.00
